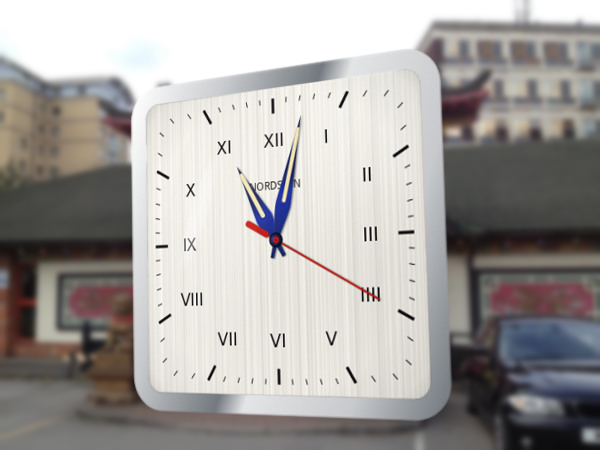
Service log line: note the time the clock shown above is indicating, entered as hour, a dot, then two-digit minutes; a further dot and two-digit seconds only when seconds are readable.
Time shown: 11.02.20
